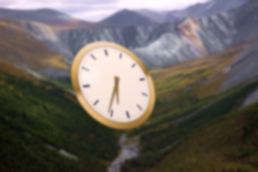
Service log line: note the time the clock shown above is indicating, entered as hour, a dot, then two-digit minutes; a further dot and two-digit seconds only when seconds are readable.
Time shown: 6.36
